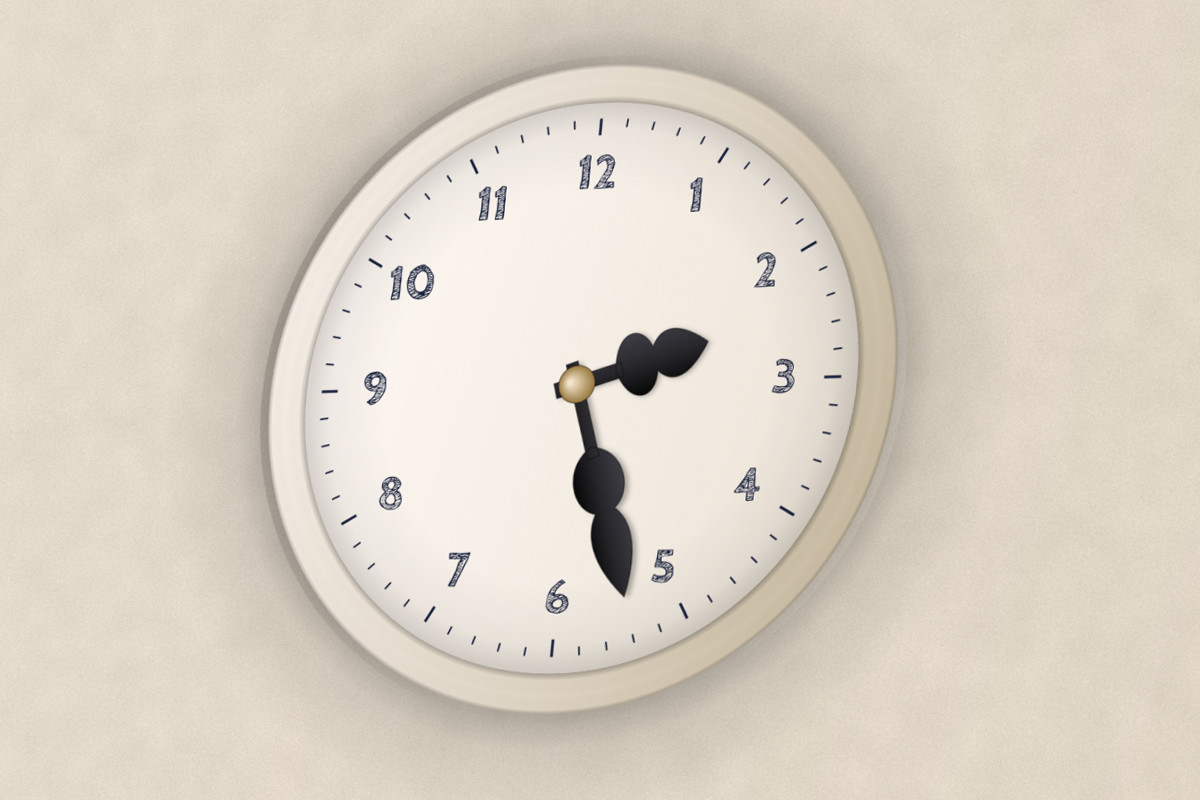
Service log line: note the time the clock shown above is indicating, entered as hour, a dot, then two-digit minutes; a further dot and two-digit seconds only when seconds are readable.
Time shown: 2.27
